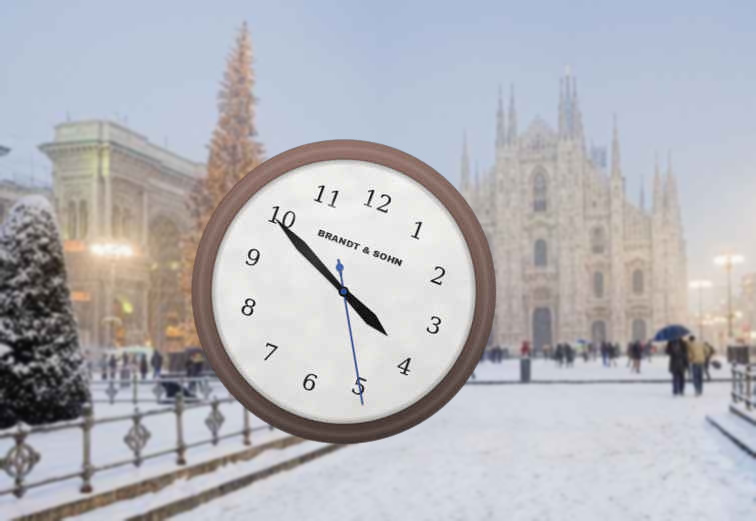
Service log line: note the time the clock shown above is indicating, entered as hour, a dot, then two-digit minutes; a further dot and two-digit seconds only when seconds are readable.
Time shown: 3.49.25
